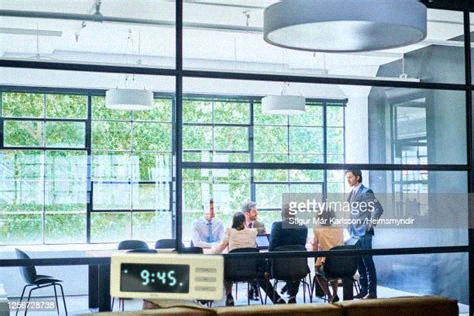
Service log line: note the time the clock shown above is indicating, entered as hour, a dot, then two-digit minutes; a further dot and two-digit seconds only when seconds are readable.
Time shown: 9.45
